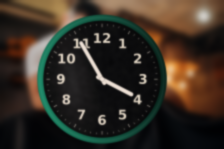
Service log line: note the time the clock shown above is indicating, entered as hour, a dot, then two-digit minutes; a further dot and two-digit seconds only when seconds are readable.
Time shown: 3.55
